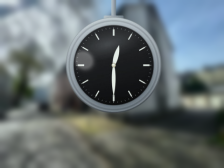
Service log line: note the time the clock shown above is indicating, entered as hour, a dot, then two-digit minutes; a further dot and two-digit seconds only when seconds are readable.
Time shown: 12.30
